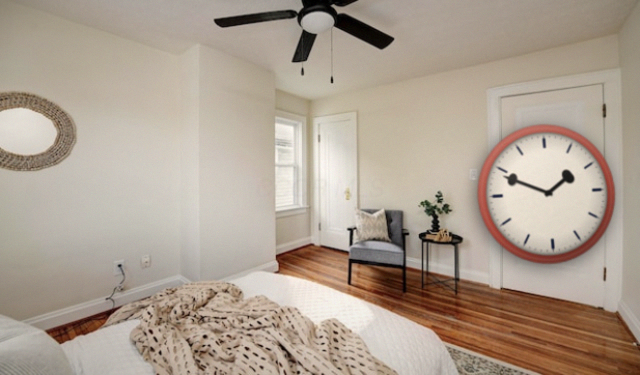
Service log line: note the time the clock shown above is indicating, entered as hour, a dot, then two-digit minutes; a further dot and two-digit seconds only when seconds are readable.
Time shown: 1.49
